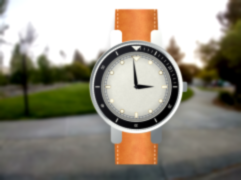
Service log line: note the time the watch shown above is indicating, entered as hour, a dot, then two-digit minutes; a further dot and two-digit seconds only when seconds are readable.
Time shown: 2.59
